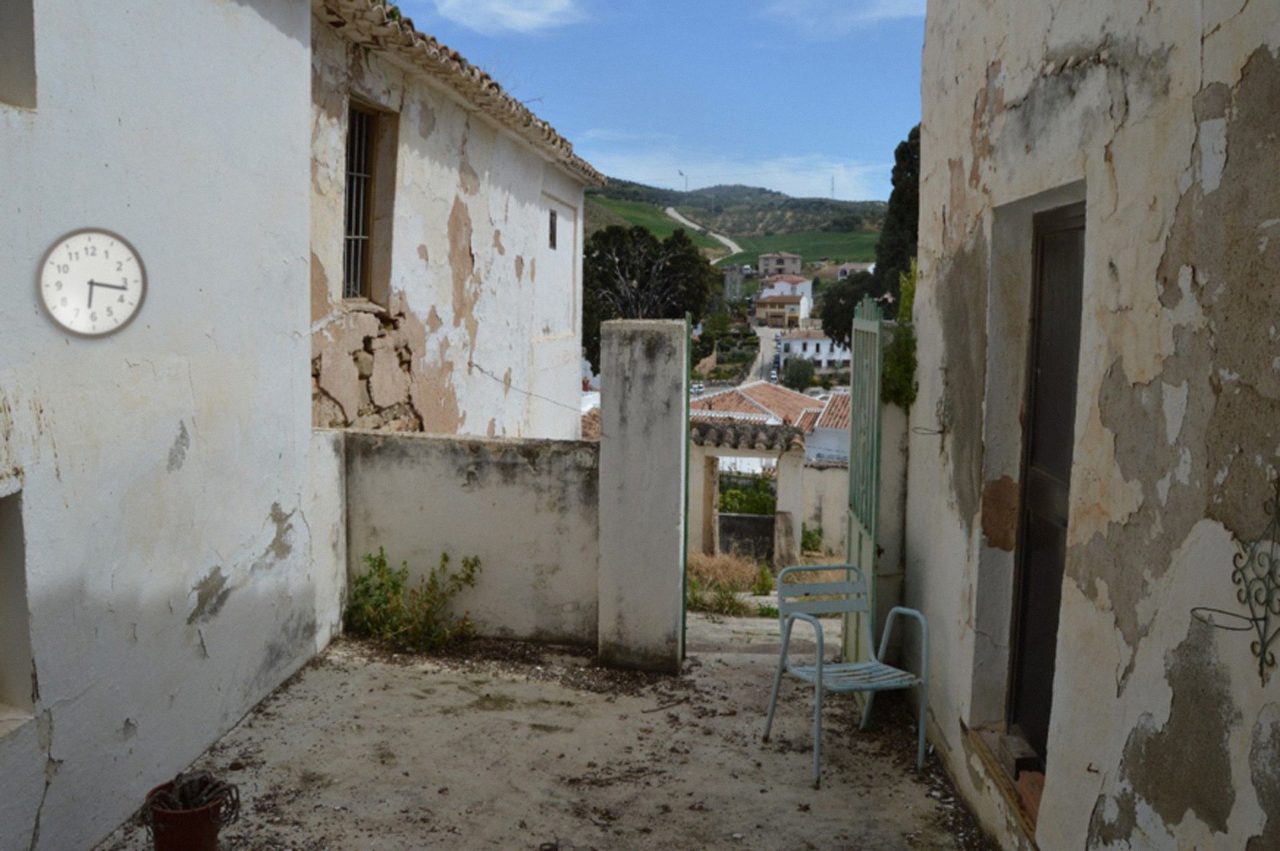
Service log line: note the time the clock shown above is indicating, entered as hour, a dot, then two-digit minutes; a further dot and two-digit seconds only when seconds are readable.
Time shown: 6.17
